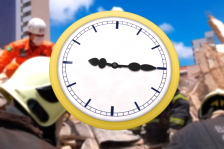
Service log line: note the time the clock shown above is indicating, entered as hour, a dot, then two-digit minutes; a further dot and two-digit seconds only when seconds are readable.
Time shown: 9.15
